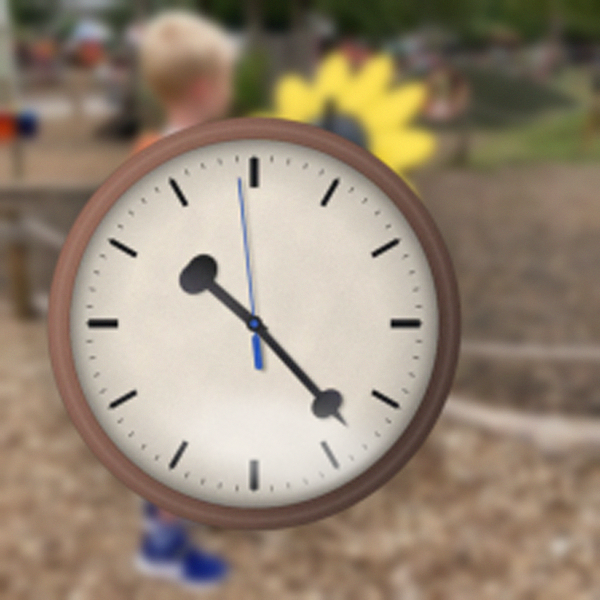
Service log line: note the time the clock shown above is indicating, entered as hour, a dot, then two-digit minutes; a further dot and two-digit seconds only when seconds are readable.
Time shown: 10.22.59
